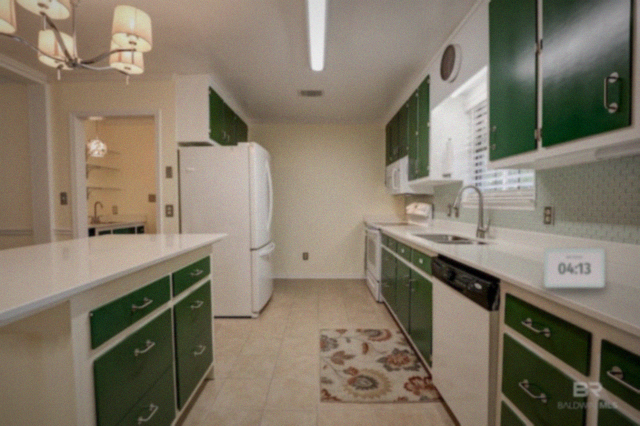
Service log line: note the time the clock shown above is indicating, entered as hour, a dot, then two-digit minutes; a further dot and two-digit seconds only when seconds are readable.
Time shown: 4.13
